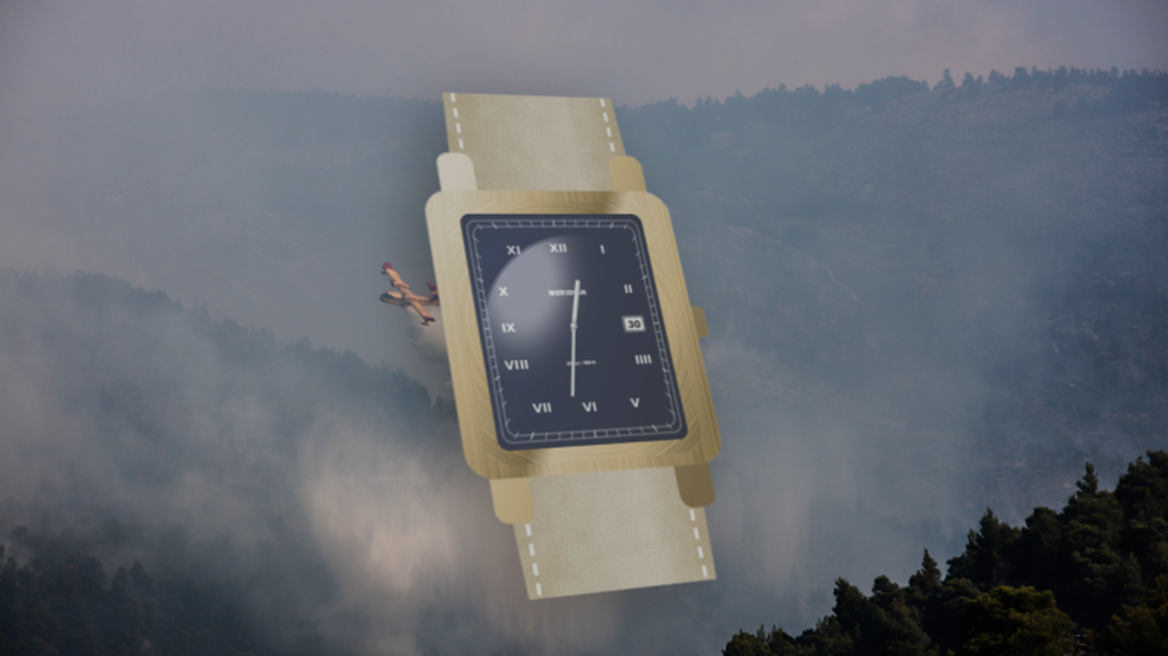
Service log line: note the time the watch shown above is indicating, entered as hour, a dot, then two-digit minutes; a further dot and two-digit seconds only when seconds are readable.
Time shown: 12.32
